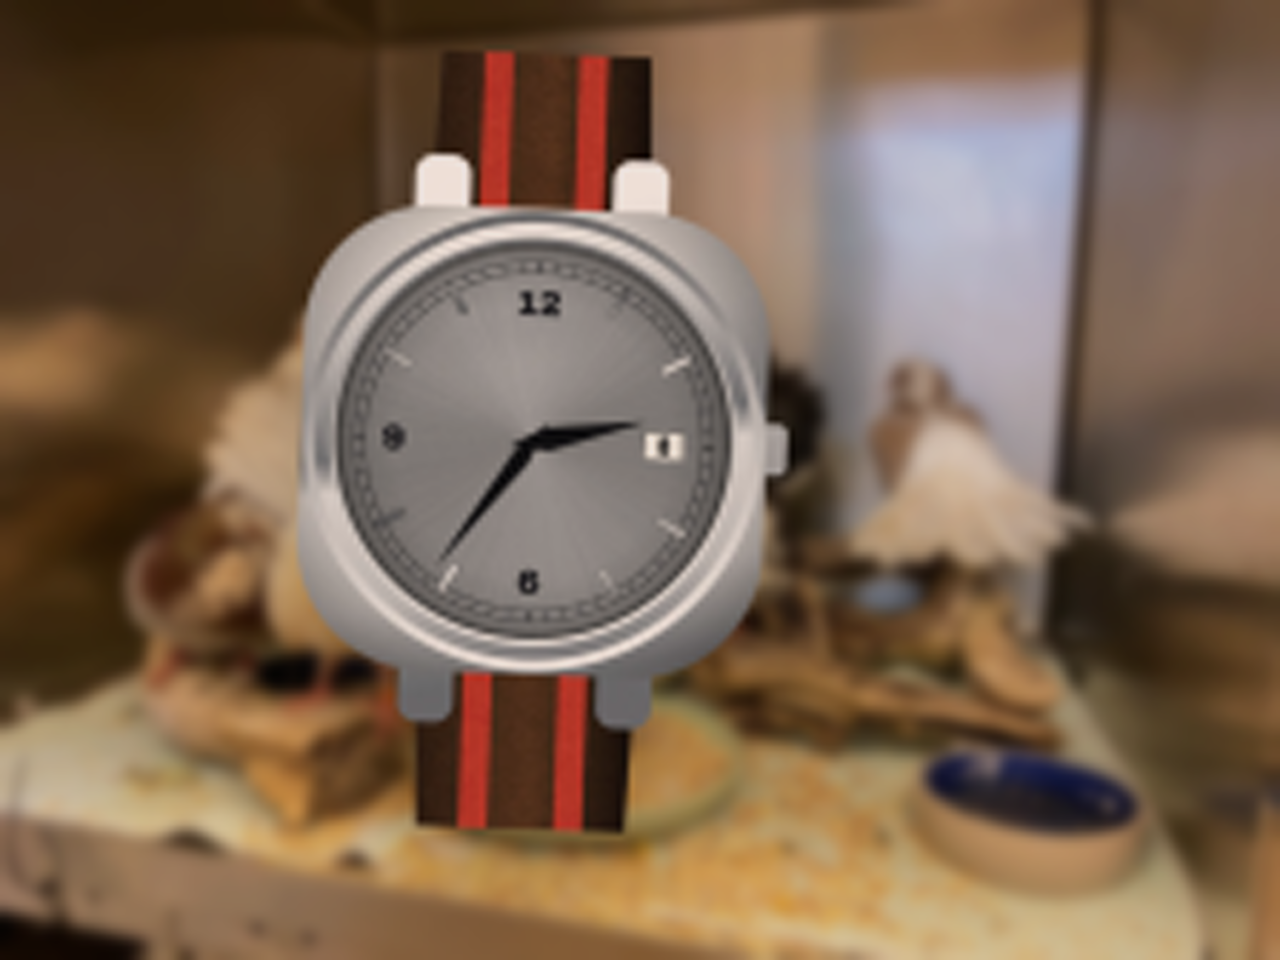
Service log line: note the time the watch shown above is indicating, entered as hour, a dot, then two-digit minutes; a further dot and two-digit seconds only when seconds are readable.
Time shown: 2.36
